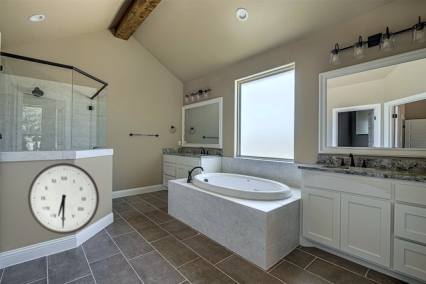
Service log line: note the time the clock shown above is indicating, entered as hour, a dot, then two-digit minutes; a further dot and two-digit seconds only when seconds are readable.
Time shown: 6.30
